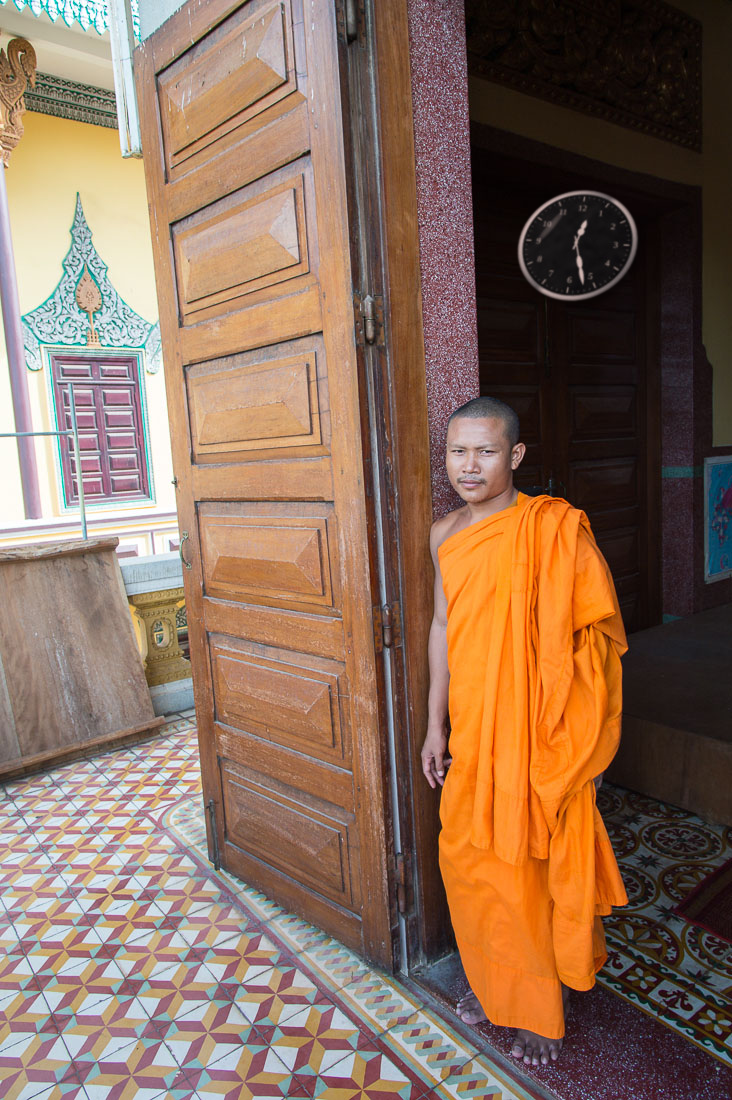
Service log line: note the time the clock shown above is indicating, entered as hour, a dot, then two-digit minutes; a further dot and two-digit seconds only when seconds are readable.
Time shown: 12.27
